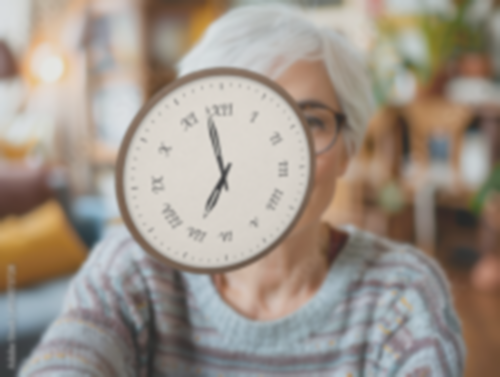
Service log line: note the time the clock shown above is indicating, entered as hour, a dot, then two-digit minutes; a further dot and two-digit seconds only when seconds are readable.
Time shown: 6.58
